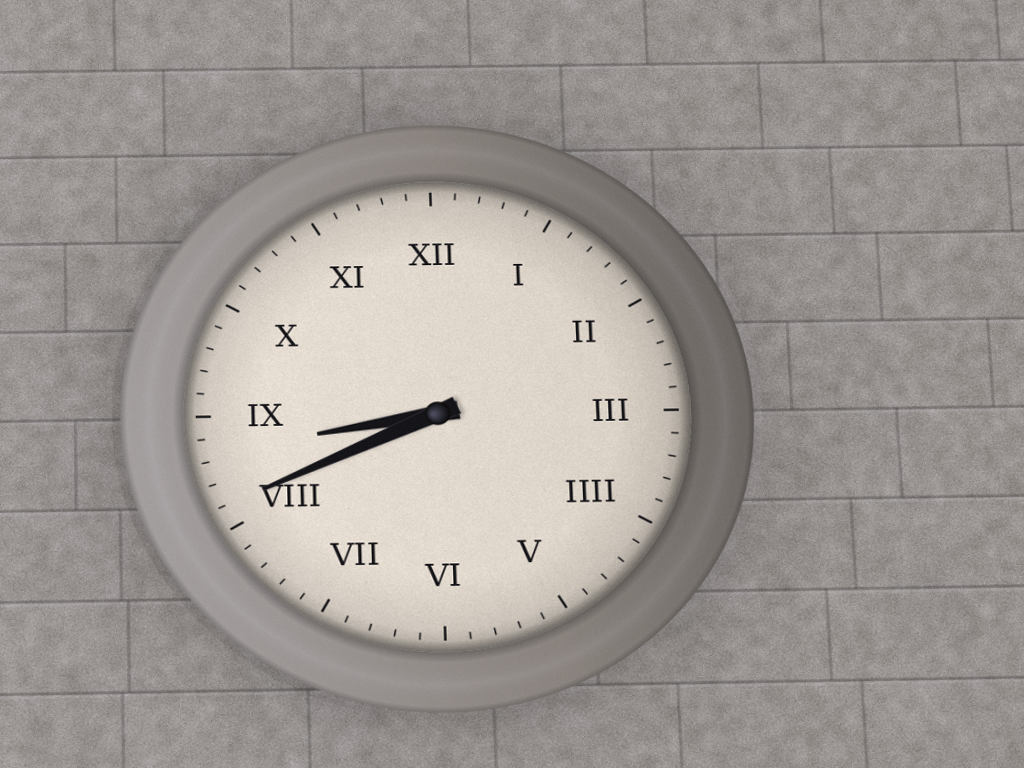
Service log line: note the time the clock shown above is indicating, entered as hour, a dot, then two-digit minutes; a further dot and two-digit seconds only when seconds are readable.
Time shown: 8.41
